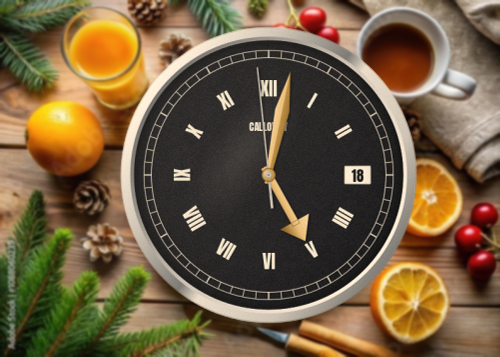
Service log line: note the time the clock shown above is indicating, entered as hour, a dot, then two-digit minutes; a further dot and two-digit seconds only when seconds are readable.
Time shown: 5.01.59
